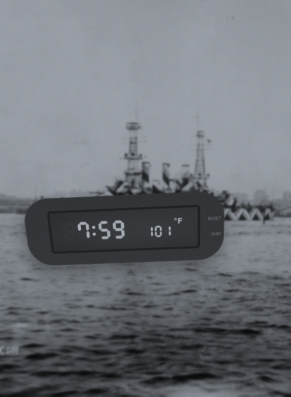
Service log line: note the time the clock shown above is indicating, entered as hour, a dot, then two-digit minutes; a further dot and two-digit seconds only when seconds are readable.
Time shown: 7.59
